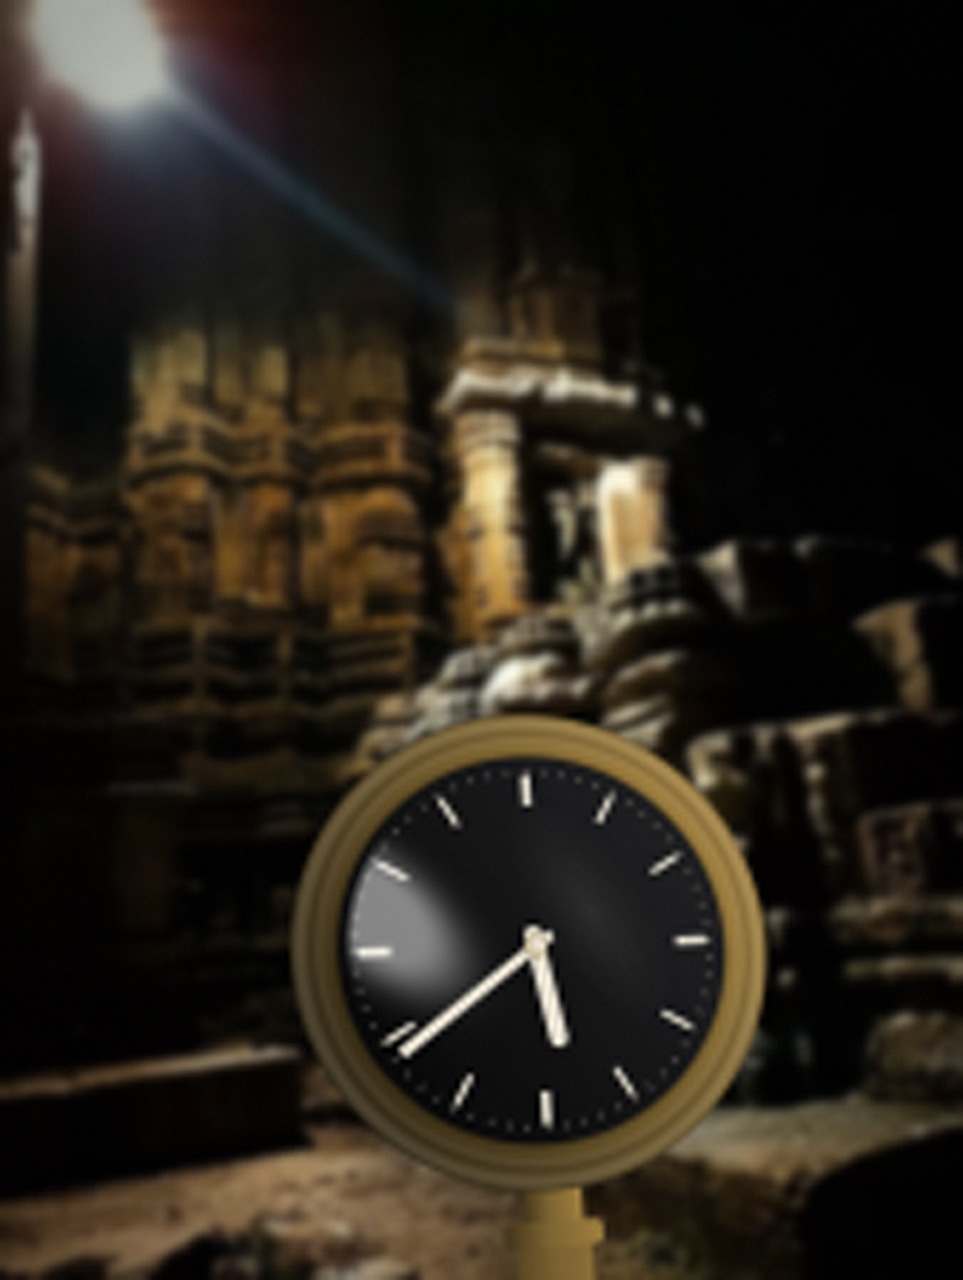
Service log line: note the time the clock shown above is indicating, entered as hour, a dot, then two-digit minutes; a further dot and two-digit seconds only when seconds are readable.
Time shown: 5.39
